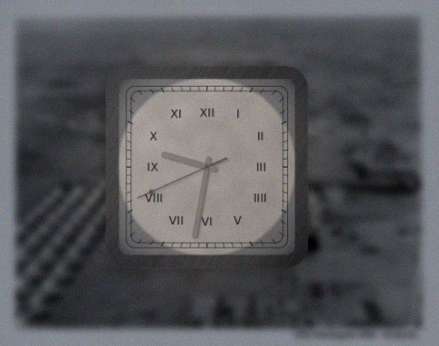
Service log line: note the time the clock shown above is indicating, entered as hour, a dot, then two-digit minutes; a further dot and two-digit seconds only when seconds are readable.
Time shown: 9.31.41
